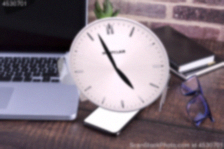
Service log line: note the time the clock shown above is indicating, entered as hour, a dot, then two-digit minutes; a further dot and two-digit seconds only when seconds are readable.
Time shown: 4.57
